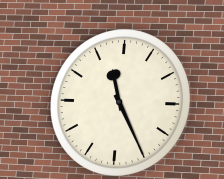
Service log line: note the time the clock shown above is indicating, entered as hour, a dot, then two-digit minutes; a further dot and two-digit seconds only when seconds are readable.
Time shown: 11.25
